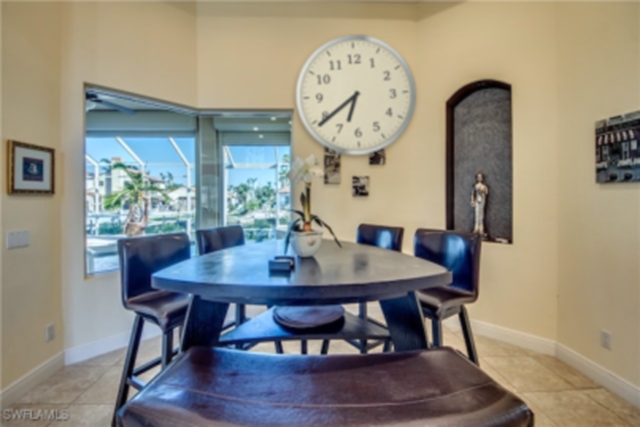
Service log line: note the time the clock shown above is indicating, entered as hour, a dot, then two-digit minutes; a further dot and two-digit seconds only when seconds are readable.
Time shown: 6.39
